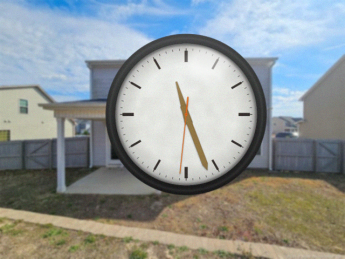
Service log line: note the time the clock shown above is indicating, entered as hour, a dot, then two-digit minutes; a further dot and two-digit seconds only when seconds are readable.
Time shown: 11.26.31
